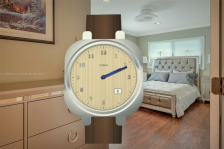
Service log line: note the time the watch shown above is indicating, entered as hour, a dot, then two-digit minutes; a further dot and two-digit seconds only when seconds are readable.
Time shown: 2.11
